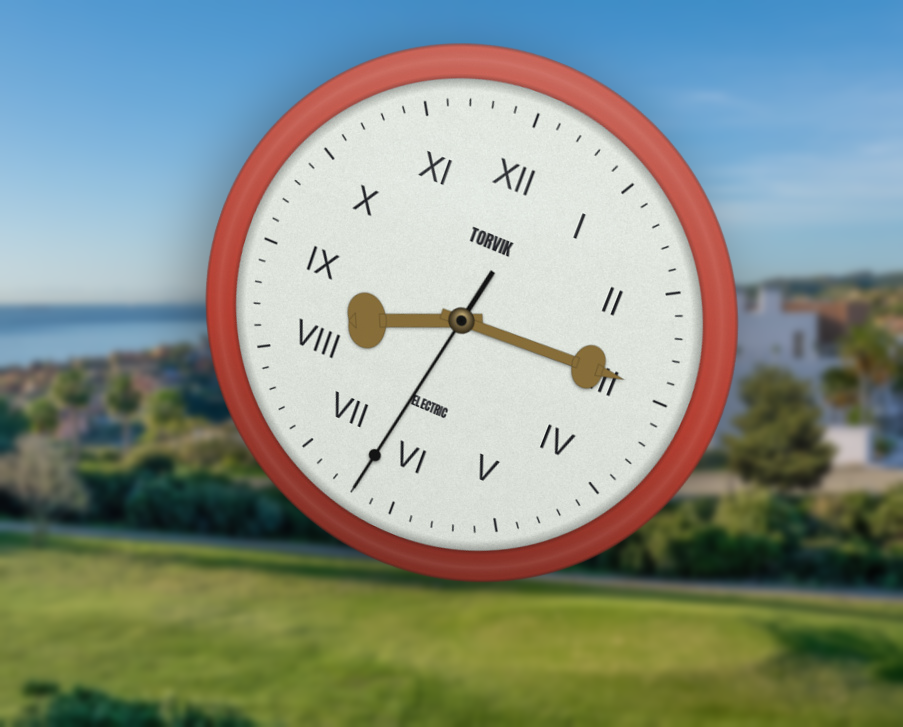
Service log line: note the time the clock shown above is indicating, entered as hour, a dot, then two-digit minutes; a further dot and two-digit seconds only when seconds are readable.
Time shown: 8.14.32
